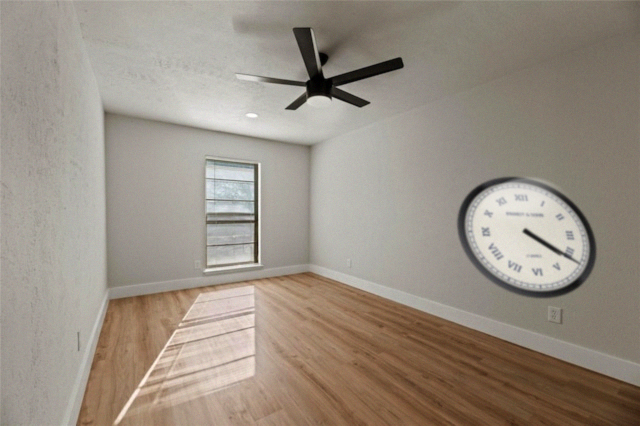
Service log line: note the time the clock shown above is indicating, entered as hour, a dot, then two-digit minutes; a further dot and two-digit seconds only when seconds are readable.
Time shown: 4.21
